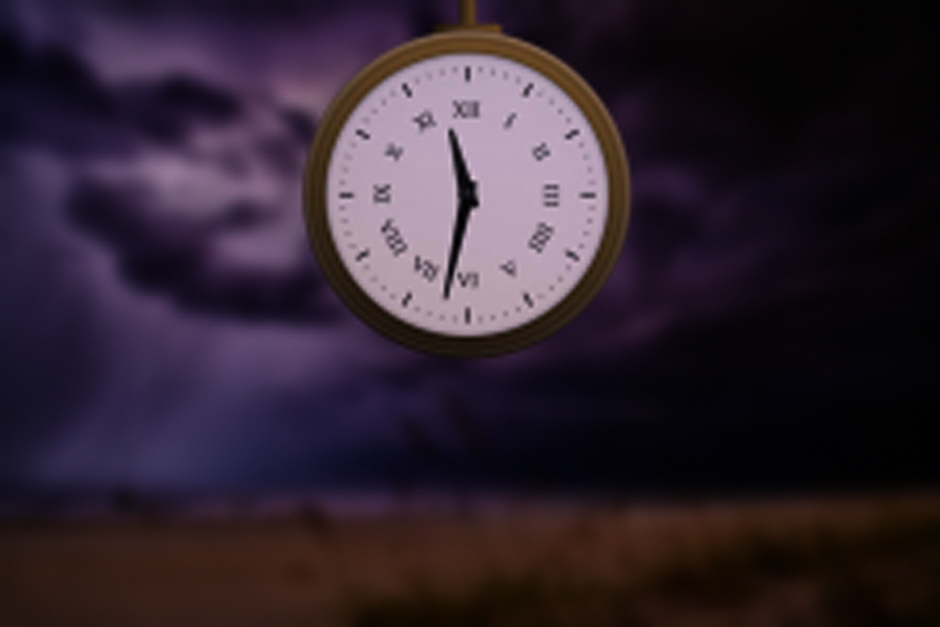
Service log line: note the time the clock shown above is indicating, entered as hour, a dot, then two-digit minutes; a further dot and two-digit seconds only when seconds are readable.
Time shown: 11.32
